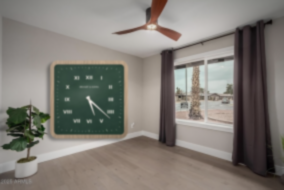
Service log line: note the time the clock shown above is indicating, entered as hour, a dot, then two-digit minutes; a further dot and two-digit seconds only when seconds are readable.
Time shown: 5.22
